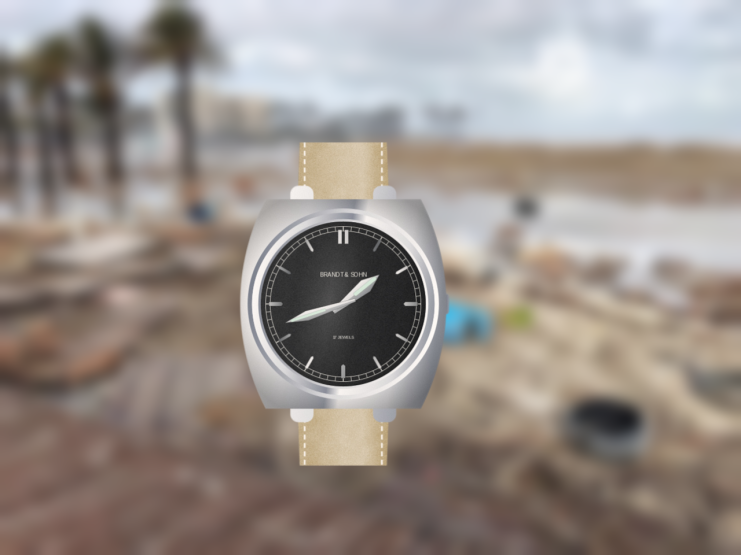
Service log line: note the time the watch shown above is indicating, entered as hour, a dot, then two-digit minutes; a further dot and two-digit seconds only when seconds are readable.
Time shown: 1.42
